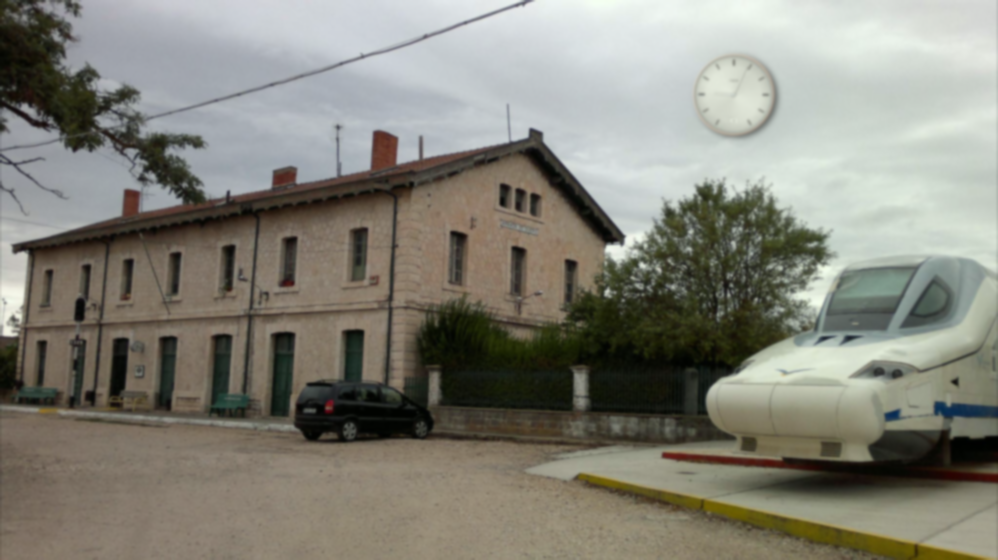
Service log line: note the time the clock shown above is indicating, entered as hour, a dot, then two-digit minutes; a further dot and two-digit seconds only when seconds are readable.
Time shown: 9.04
